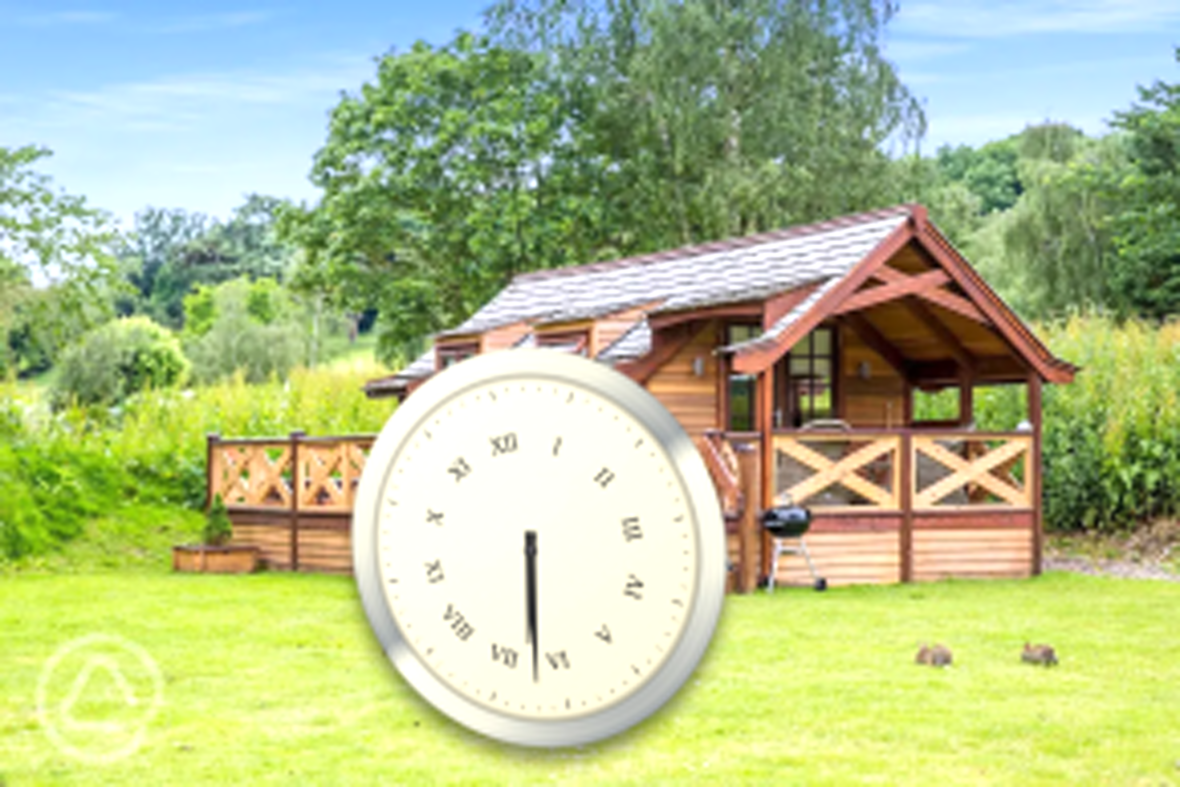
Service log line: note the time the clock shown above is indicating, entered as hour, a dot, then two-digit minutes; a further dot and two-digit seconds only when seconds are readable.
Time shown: 6.32
